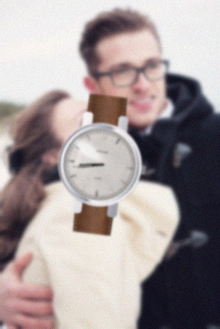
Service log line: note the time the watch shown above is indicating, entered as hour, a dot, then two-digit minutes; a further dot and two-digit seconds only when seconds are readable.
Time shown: 8.43
